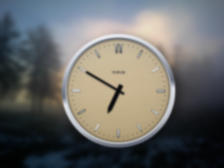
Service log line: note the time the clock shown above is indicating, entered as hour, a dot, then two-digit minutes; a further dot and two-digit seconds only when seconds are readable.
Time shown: 6.50
